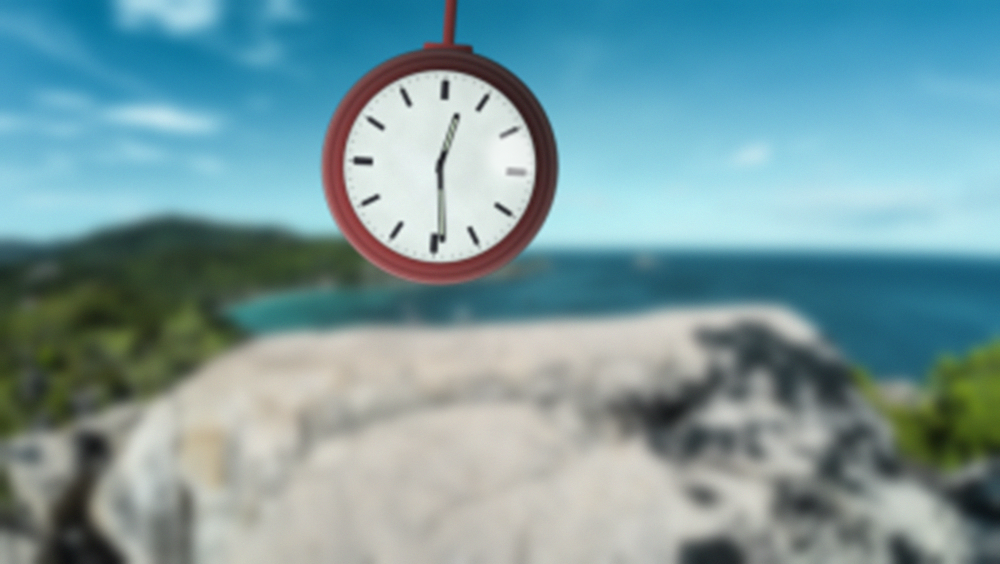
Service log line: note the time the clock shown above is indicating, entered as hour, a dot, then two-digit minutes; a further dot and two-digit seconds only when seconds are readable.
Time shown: 12.29
